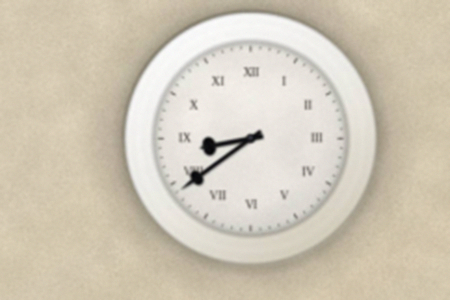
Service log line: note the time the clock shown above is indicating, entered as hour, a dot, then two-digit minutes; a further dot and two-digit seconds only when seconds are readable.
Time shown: 8.39
